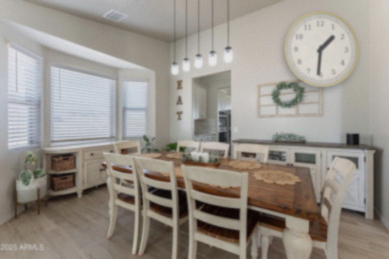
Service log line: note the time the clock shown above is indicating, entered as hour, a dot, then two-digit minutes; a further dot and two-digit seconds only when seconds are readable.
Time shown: 1.31
